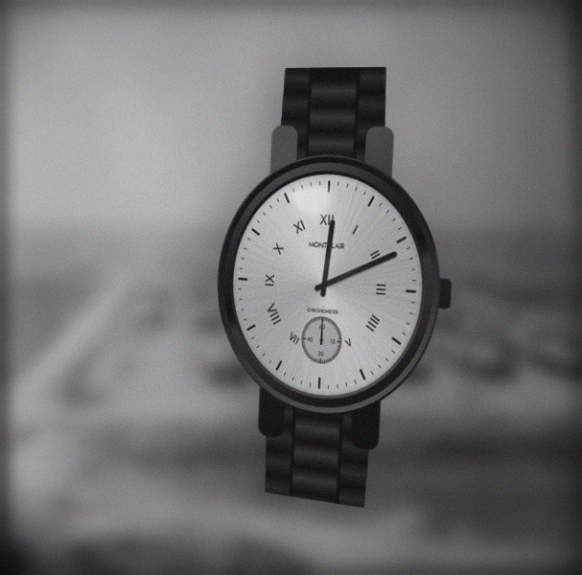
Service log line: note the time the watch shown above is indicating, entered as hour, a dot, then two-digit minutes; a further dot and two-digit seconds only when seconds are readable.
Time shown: 12.11
